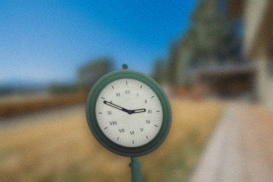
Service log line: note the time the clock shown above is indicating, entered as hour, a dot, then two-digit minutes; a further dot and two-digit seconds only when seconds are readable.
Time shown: 2.49
